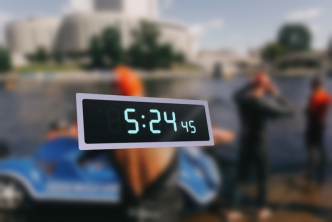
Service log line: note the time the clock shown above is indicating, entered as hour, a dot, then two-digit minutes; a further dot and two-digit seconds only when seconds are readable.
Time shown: 5.24.45
